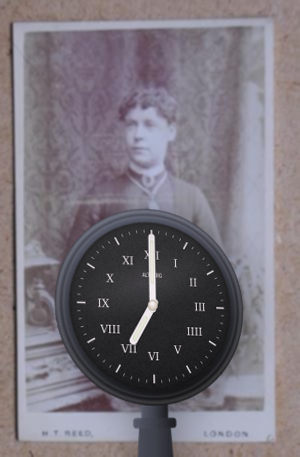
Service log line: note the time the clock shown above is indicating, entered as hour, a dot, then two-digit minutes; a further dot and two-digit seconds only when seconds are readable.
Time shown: 7.00
